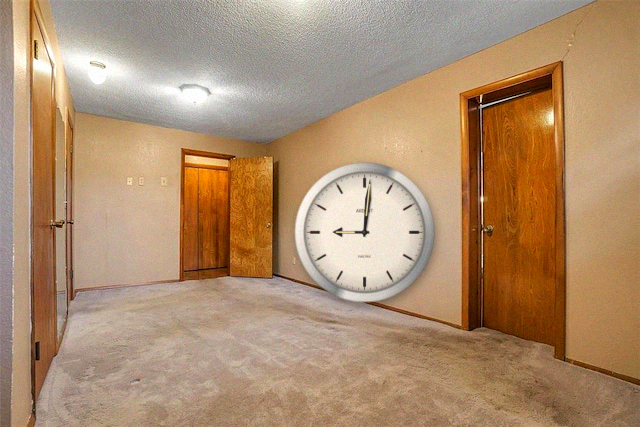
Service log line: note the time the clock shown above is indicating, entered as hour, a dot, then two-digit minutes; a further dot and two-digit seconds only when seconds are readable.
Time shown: 9.01
